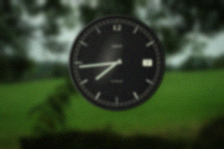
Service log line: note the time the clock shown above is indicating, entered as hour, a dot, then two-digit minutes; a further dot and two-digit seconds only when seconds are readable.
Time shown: 7.44
